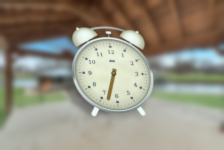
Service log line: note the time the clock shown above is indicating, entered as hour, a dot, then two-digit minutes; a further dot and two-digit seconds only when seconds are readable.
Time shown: 6.33
